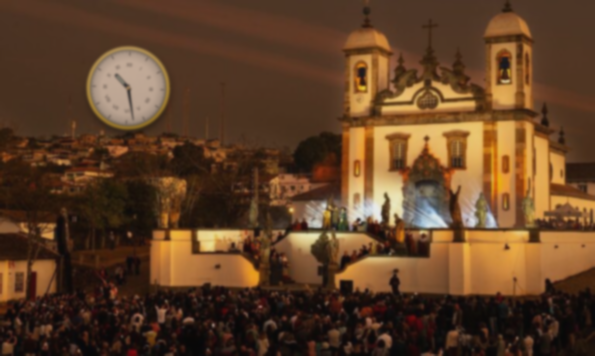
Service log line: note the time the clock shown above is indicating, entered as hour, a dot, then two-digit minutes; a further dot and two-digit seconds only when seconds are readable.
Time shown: 10.28
